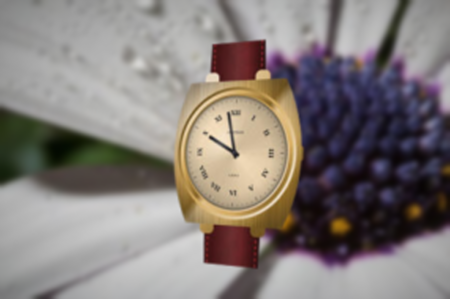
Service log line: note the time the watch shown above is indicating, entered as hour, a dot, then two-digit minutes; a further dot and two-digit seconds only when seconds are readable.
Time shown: 9.58
